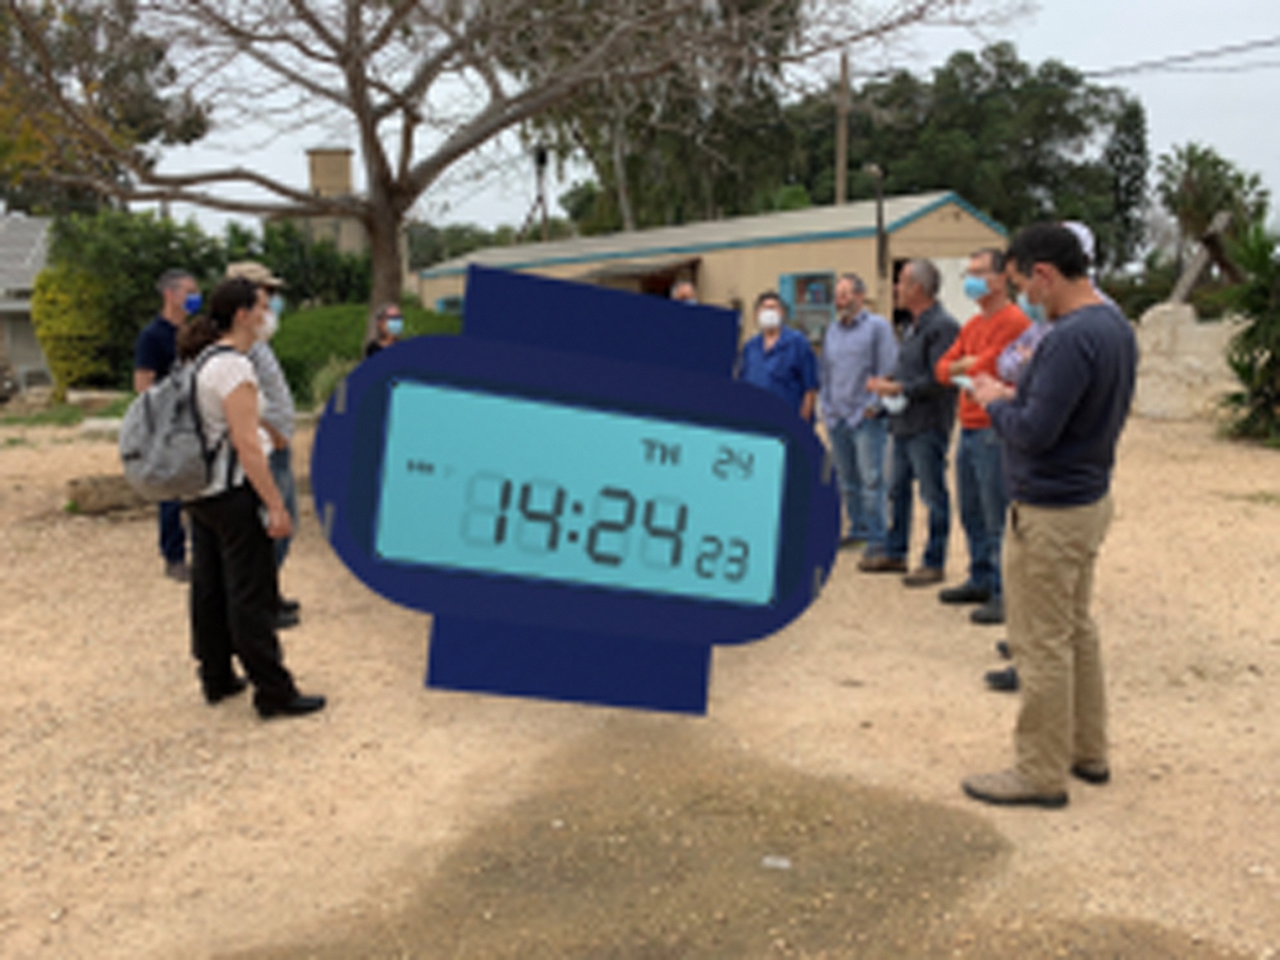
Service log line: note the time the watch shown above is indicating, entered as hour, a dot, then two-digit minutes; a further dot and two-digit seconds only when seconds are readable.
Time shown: 14.24.23
